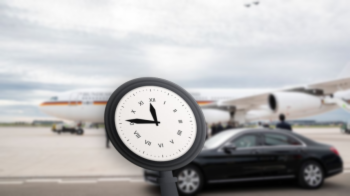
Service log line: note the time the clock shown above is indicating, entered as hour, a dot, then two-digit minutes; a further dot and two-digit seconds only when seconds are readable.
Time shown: 11.46
